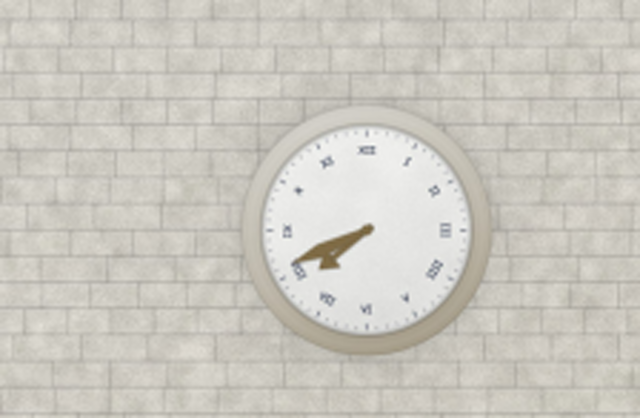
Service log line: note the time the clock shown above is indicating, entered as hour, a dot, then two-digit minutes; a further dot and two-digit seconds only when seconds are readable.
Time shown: 7.41
